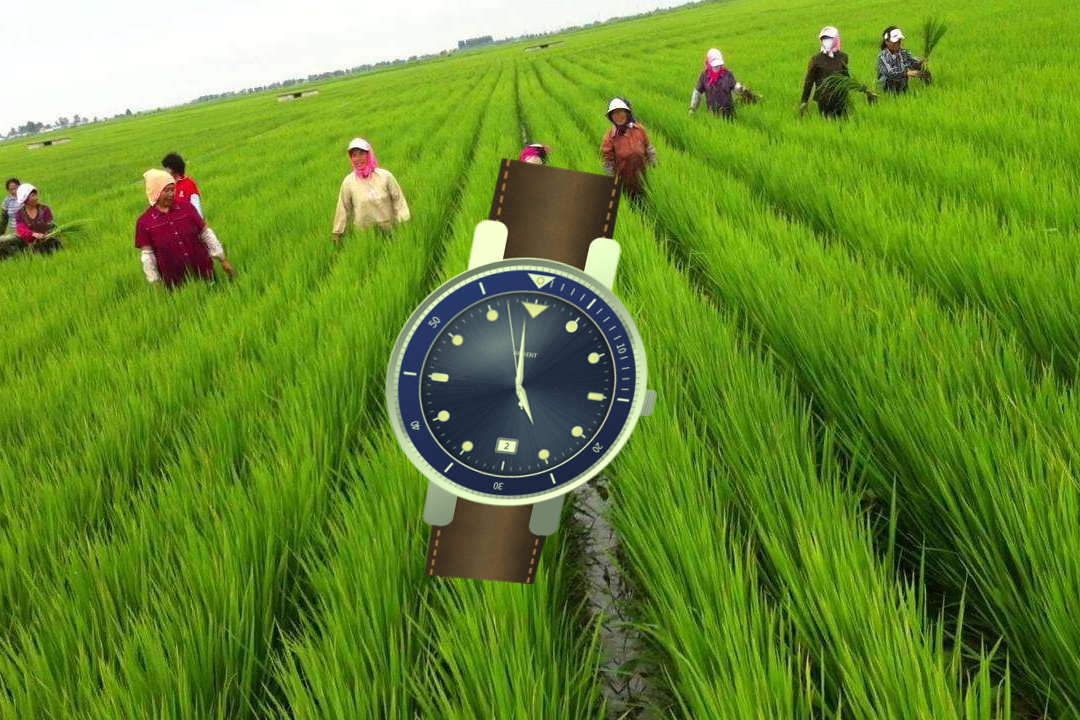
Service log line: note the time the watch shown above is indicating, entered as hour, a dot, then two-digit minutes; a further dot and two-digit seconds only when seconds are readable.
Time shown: 4.58.57
